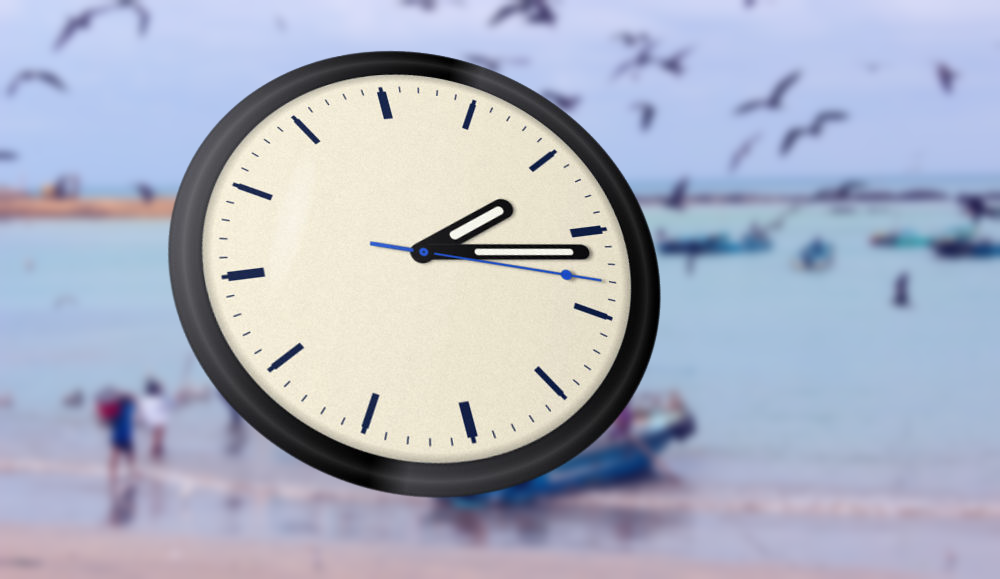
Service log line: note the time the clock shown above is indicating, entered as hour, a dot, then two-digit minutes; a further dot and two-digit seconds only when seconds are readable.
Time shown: 2.16.18
